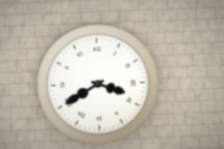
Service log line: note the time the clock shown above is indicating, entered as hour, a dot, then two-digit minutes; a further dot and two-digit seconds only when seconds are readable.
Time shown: 3.40
